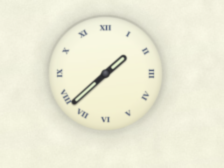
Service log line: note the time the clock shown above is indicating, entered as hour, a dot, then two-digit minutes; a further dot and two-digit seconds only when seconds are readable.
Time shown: 1.38
